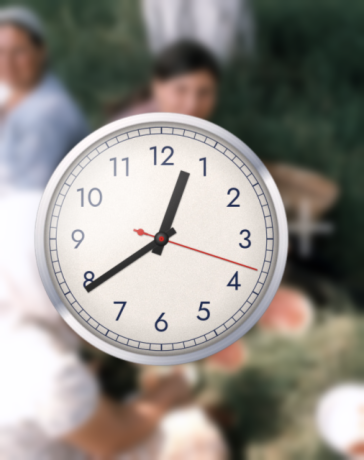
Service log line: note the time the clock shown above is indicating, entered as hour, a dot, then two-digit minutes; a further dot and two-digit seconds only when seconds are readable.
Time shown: 12.39.18
